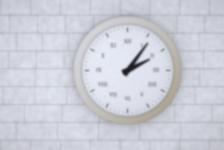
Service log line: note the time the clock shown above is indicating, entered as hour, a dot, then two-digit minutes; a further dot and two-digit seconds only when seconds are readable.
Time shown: 2.06
